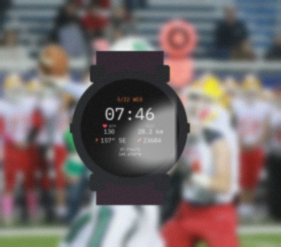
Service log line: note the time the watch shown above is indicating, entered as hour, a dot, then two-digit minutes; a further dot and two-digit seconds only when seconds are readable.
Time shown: 7.46
